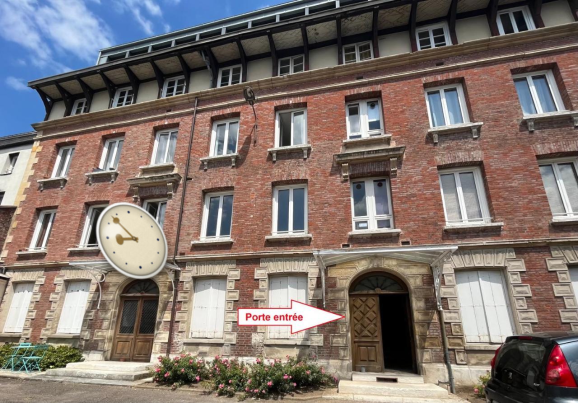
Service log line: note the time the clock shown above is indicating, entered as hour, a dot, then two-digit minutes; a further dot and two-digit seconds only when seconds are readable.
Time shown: 8.53
